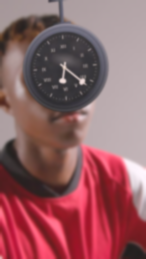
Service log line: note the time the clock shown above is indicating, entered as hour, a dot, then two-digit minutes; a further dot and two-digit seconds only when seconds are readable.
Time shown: 6.22
